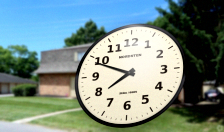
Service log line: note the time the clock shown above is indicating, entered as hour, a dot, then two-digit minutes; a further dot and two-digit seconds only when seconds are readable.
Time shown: 7.49
